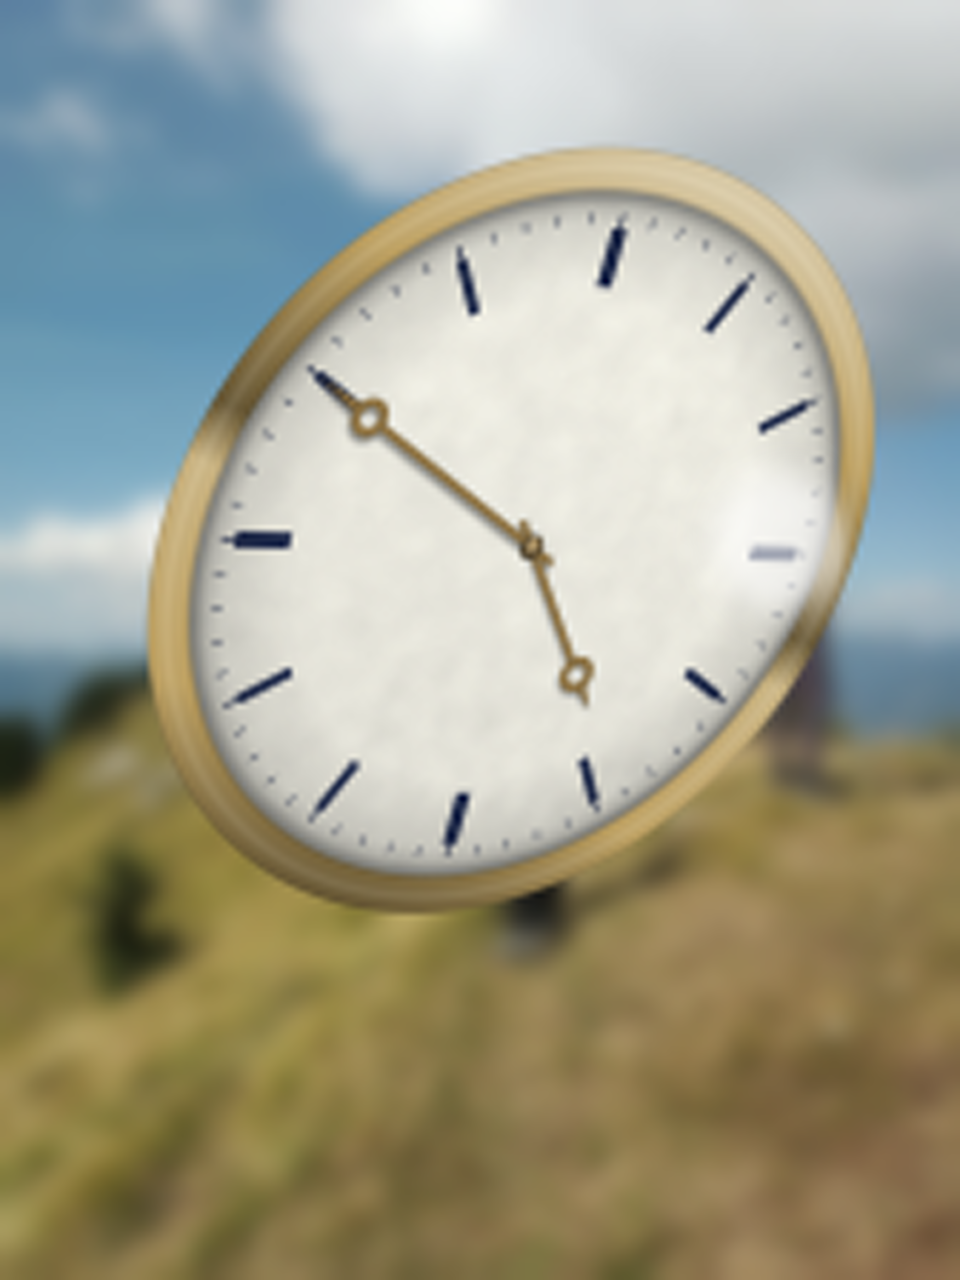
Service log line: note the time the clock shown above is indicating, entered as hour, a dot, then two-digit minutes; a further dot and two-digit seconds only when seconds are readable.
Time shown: 4.50
